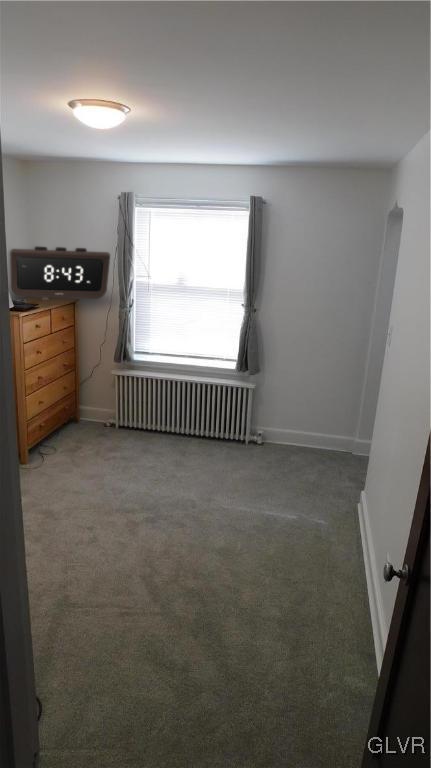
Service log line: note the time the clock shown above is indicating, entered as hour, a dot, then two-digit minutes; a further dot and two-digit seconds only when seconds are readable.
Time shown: 8.43
